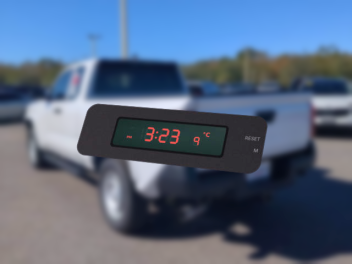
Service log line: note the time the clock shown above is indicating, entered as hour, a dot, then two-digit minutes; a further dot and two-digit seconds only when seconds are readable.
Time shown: 3.23
